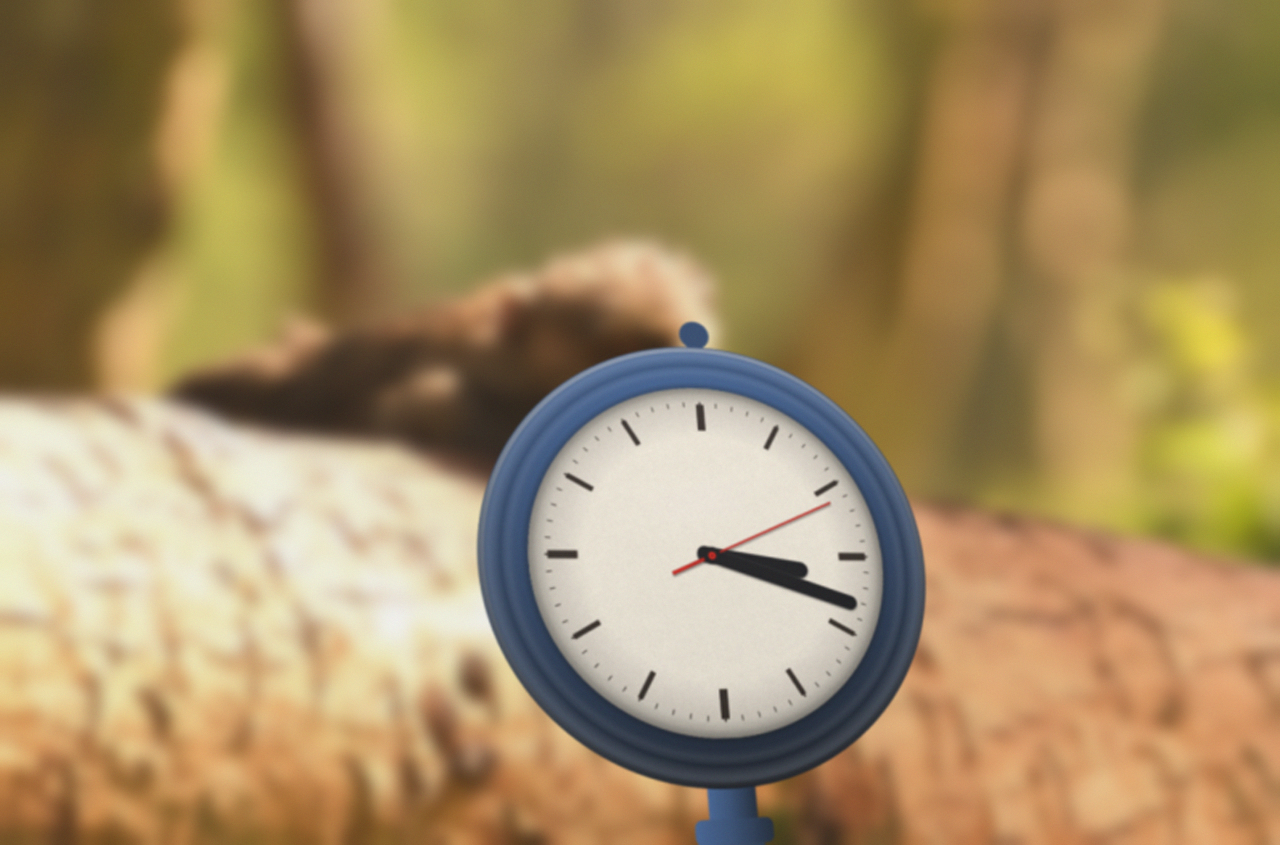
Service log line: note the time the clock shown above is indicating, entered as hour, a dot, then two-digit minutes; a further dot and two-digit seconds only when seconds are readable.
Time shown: 3.18.11
